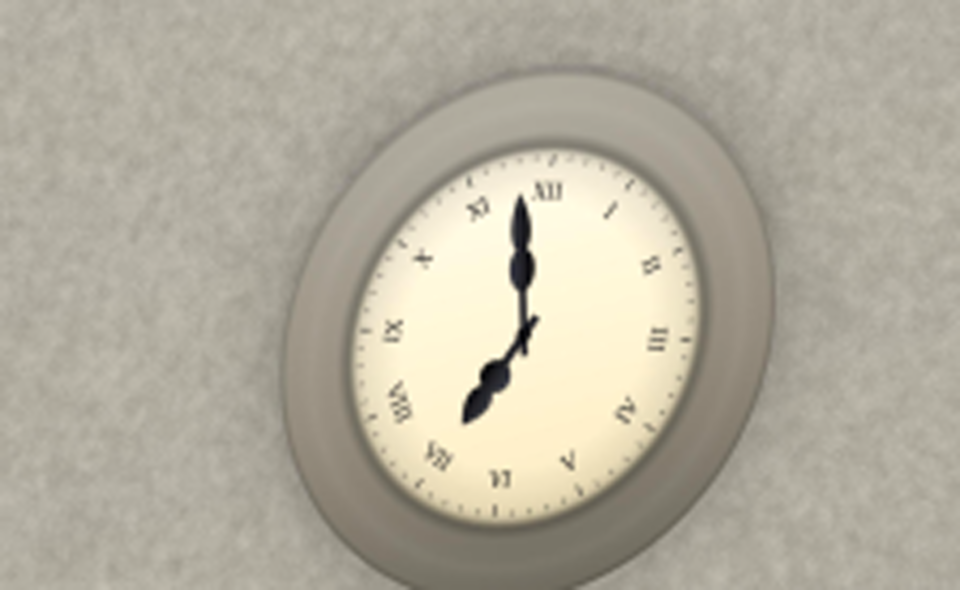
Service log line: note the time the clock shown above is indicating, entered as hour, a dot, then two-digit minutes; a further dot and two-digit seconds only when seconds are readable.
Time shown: 6.58
